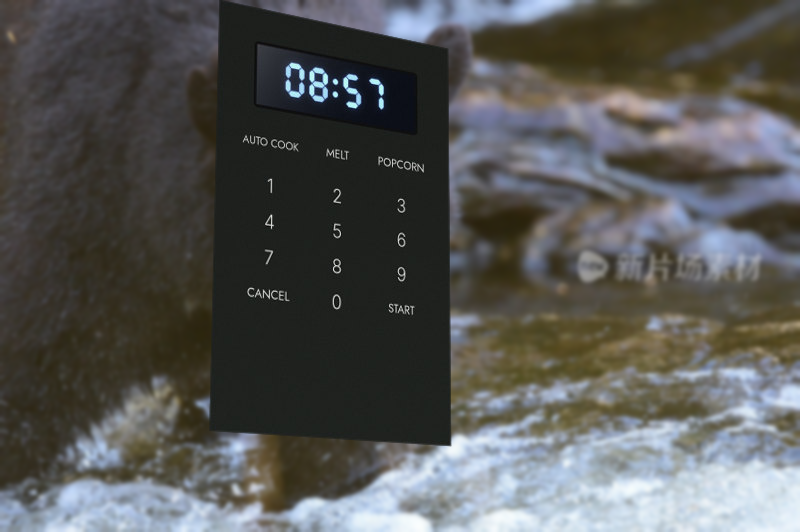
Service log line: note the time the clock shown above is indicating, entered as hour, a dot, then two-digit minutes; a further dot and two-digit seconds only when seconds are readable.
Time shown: 8.57
